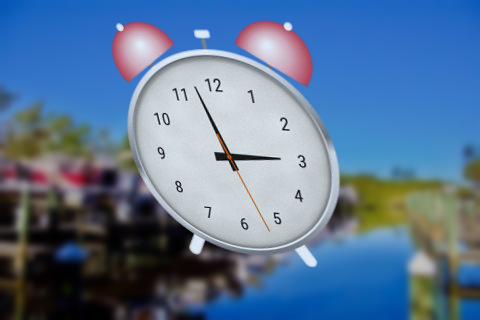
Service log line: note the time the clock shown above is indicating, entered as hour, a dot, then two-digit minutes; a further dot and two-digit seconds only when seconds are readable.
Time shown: 2.57.27
